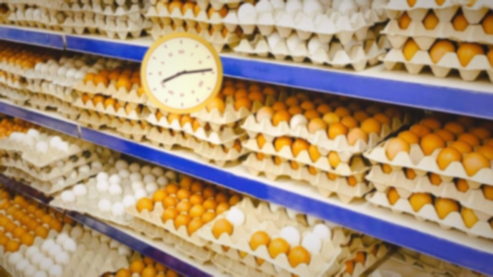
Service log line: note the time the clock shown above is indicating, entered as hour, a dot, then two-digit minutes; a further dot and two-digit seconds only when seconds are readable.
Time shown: 8.14
